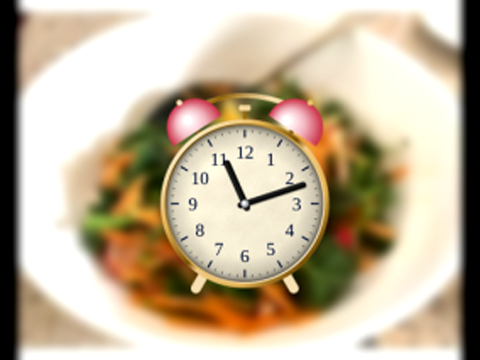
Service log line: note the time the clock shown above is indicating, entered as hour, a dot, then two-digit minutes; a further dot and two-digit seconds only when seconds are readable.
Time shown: 11.12
